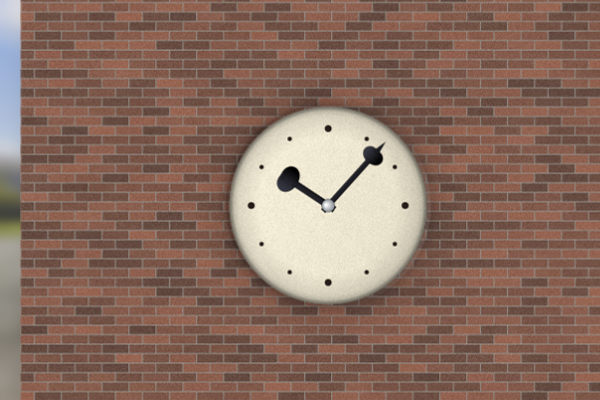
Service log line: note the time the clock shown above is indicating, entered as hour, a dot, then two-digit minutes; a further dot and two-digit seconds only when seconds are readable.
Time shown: 10.07
